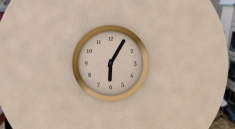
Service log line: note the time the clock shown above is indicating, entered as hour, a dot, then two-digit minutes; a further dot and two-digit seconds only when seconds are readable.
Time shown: 6.05
